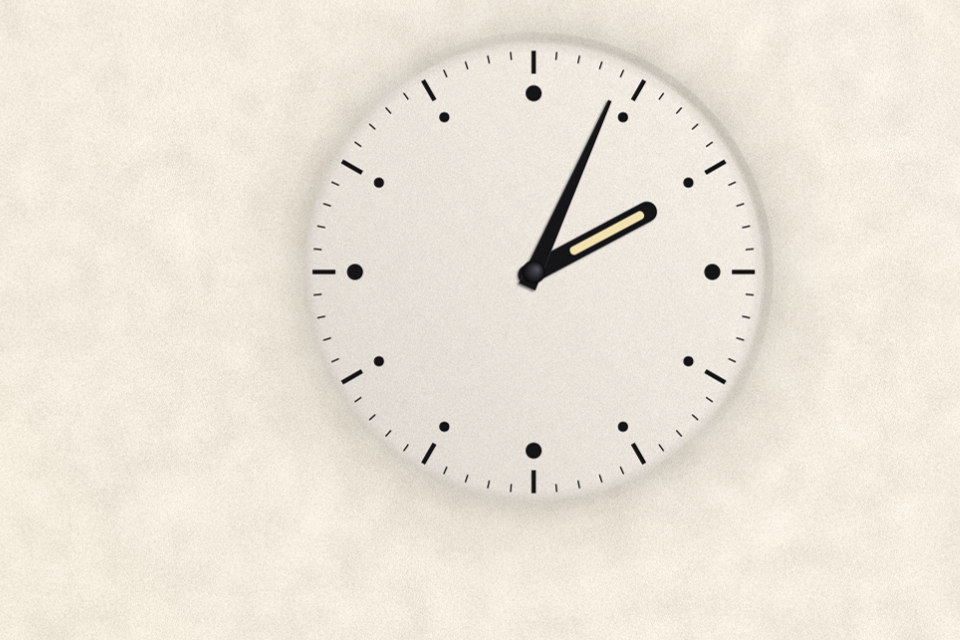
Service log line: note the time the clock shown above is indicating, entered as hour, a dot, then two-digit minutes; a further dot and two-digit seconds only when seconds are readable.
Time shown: 2.04
